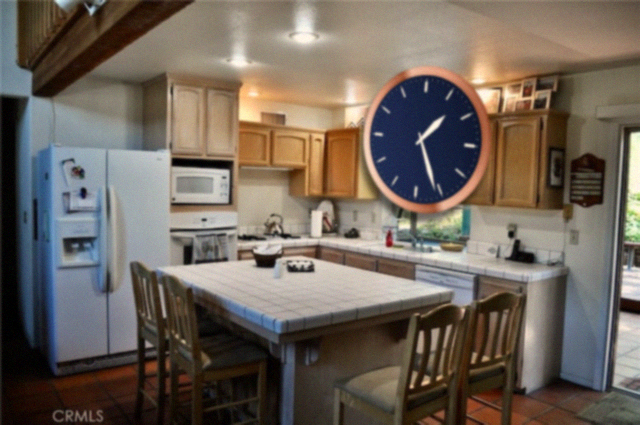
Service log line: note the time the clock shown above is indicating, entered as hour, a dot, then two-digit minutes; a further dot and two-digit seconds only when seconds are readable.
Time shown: 1.26
